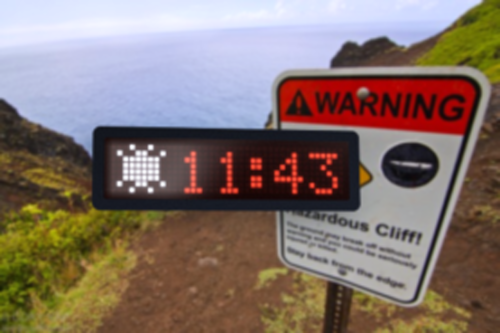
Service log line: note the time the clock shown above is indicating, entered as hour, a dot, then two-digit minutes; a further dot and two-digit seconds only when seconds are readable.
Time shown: 11.43
